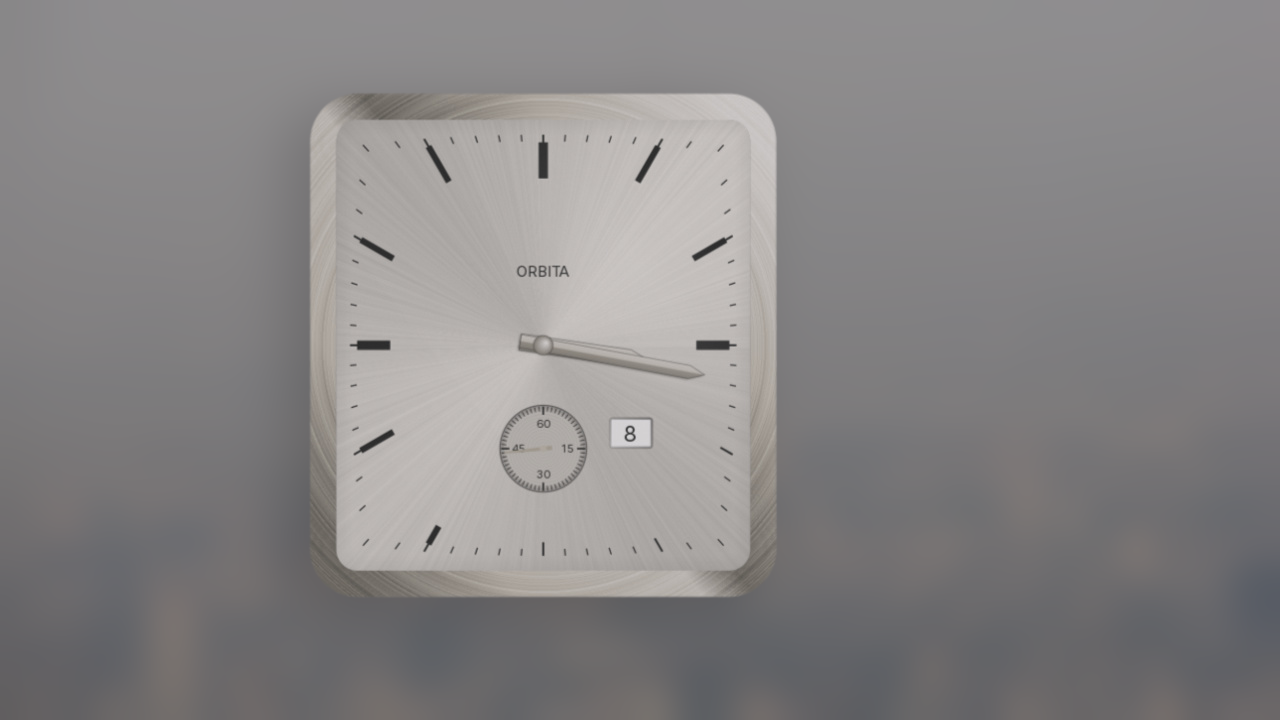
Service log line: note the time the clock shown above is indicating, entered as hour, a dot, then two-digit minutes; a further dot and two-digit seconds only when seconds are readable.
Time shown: 3.16.44
